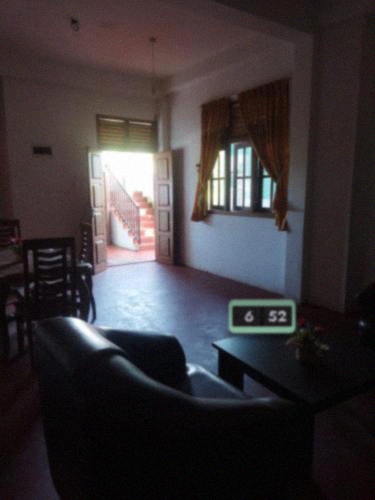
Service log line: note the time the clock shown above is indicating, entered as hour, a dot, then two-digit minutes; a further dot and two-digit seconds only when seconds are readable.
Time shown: 6.52
